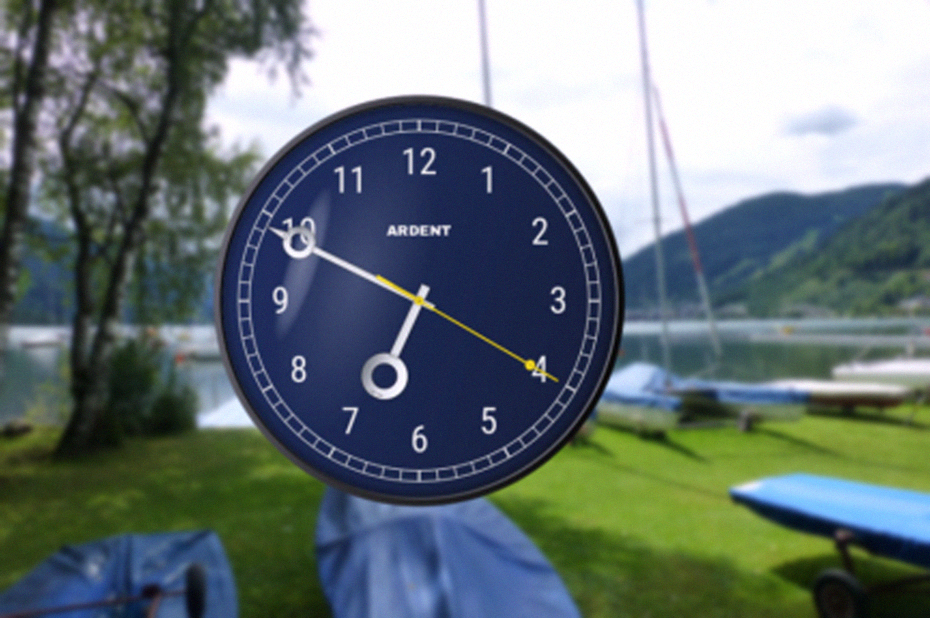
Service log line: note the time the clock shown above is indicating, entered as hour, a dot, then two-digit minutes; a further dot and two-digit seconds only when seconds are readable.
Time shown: 6.49.20
